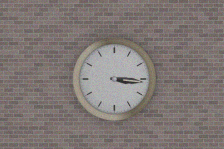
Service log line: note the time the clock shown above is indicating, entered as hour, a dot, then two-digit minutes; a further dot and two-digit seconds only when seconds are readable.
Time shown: 3.16
